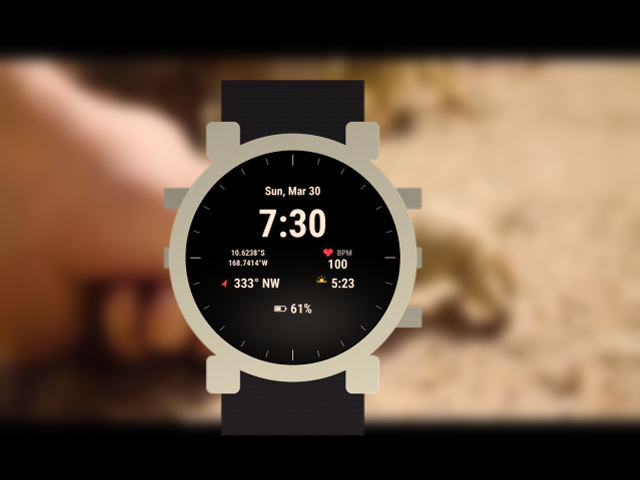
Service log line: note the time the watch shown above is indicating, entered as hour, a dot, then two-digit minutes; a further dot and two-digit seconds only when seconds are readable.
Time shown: 7.30
